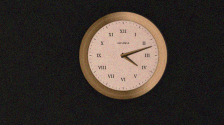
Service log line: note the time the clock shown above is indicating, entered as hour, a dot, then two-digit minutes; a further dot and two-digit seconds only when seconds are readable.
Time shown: 4.12
